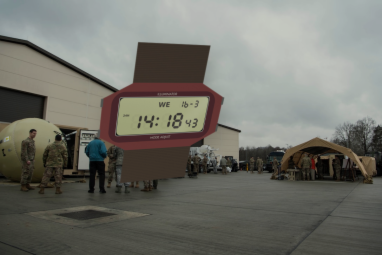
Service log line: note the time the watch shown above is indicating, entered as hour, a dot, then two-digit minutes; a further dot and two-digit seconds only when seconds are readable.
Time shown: 14.18.43
